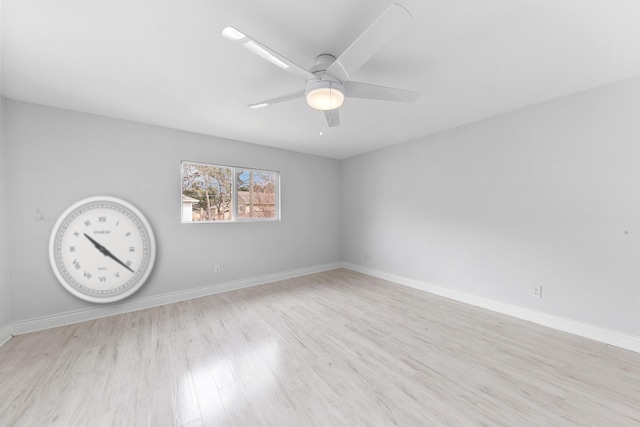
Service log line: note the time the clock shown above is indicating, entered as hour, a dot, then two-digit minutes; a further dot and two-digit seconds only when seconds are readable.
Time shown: 10.21
